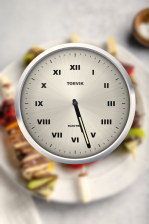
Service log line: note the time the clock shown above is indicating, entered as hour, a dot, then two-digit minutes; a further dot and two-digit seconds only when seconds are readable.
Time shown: 5.27
